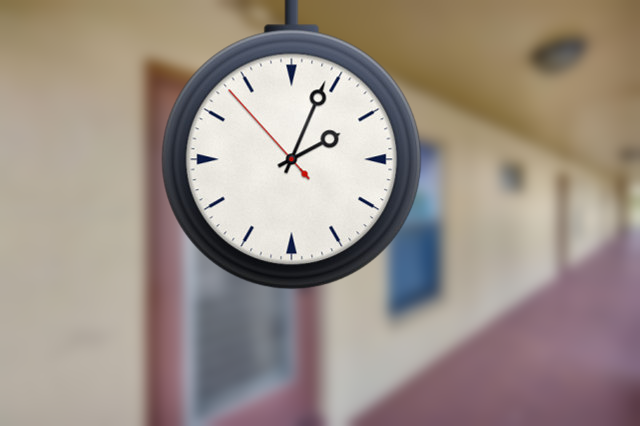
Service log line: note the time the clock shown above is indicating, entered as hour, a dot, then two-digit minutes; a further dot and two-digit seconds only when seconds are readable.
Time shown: 2.03.53
